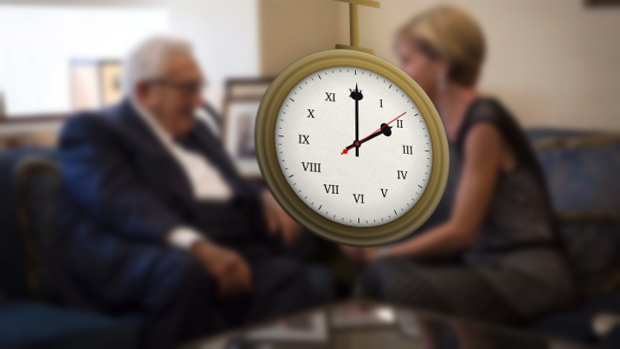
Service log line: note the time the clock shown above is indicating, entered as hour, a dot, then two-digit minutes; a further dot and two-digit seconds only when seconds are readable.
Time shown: 2.00.09
